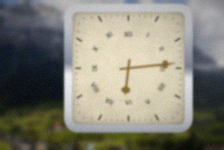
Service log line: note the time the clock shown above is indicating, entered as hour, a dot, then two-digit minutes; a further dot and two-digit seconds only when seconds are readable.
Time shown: 6.14
